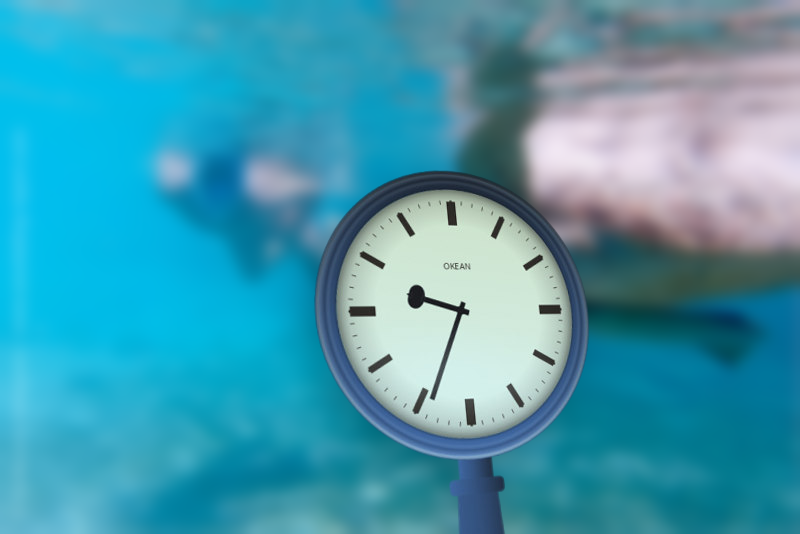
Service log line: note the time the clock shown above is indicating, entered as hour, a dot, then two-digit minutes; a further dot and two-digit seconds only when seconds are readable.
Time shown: 9.34
